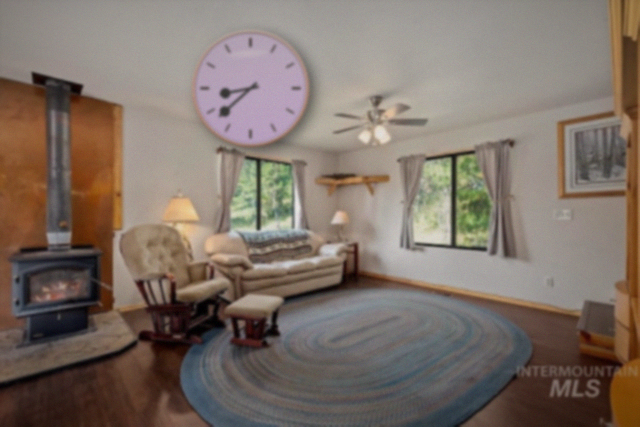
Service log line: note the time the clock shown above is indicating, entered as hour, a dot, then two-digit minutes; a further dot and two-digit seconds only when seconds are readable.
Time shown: 8.38
